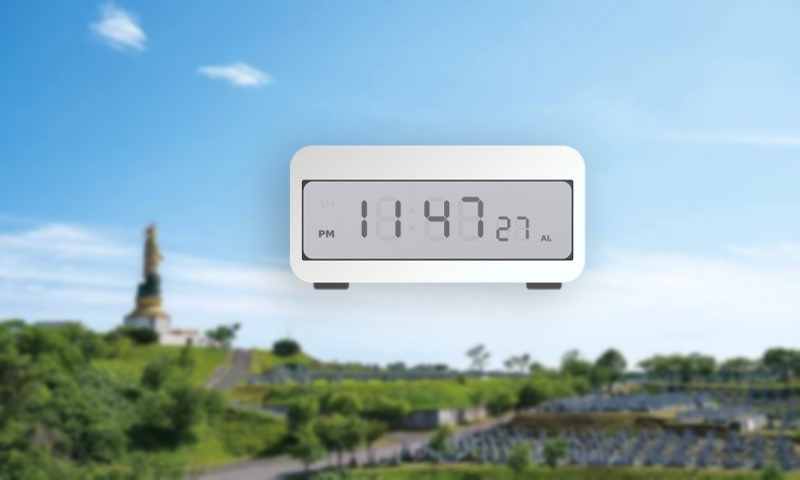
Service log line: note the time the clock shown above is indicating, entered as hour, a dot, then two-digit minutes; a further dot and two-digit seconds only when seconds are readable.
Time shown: 11.47.27
